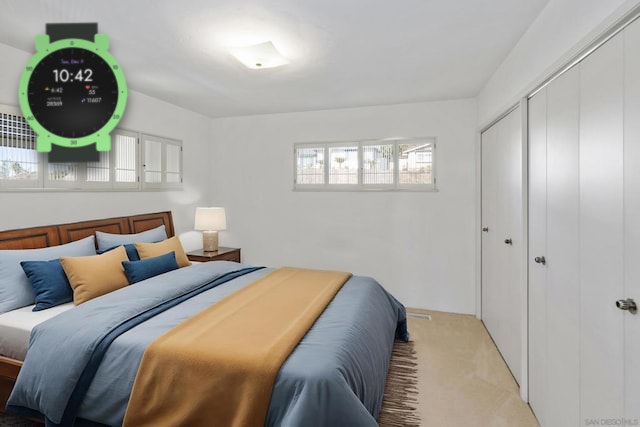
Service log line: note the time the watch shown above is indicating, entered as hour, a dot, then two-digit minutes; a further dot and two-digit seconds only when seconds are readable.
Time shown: 10.42
